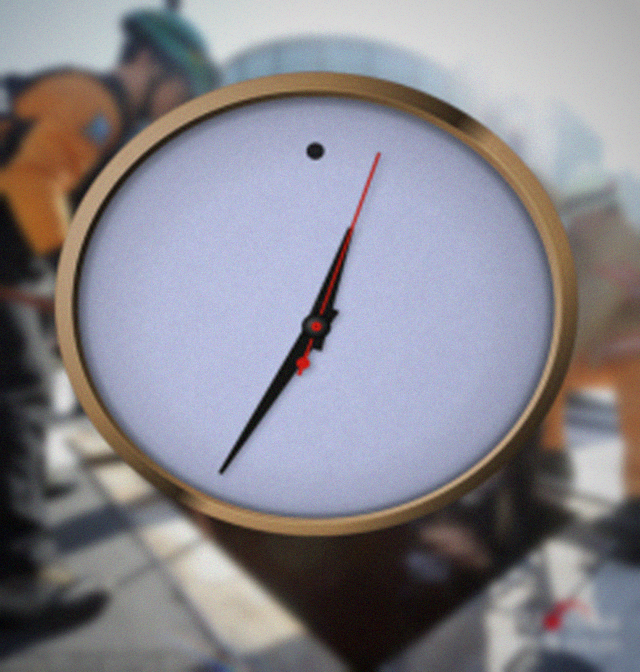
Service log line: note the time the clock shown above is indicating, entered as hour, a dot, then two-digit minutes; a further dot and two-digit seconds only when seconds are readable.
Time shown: 12.35.03
